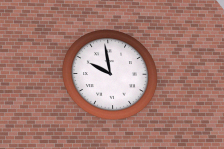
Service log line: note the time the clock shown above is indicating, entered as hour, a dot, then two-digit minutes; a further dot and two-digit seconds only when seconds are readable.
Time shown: 9.59
